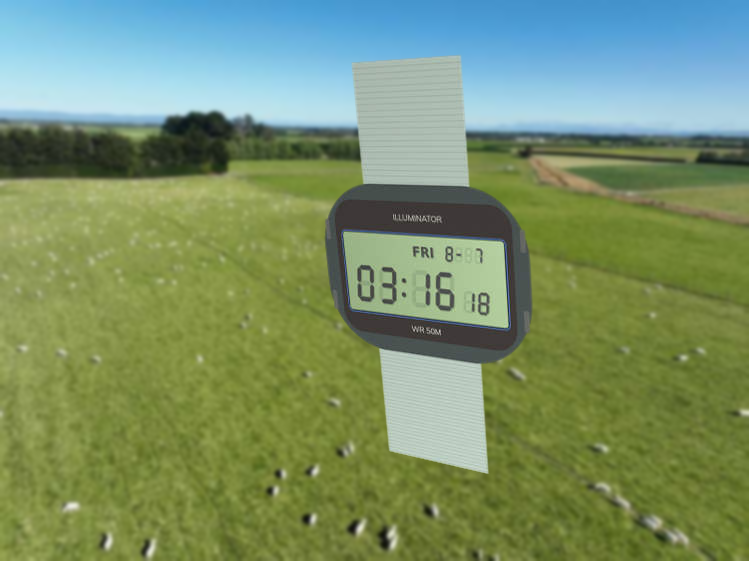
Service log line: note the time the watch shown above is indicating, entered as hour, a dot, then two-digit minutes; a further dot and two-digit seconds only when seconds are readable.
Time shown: 3.16.18
